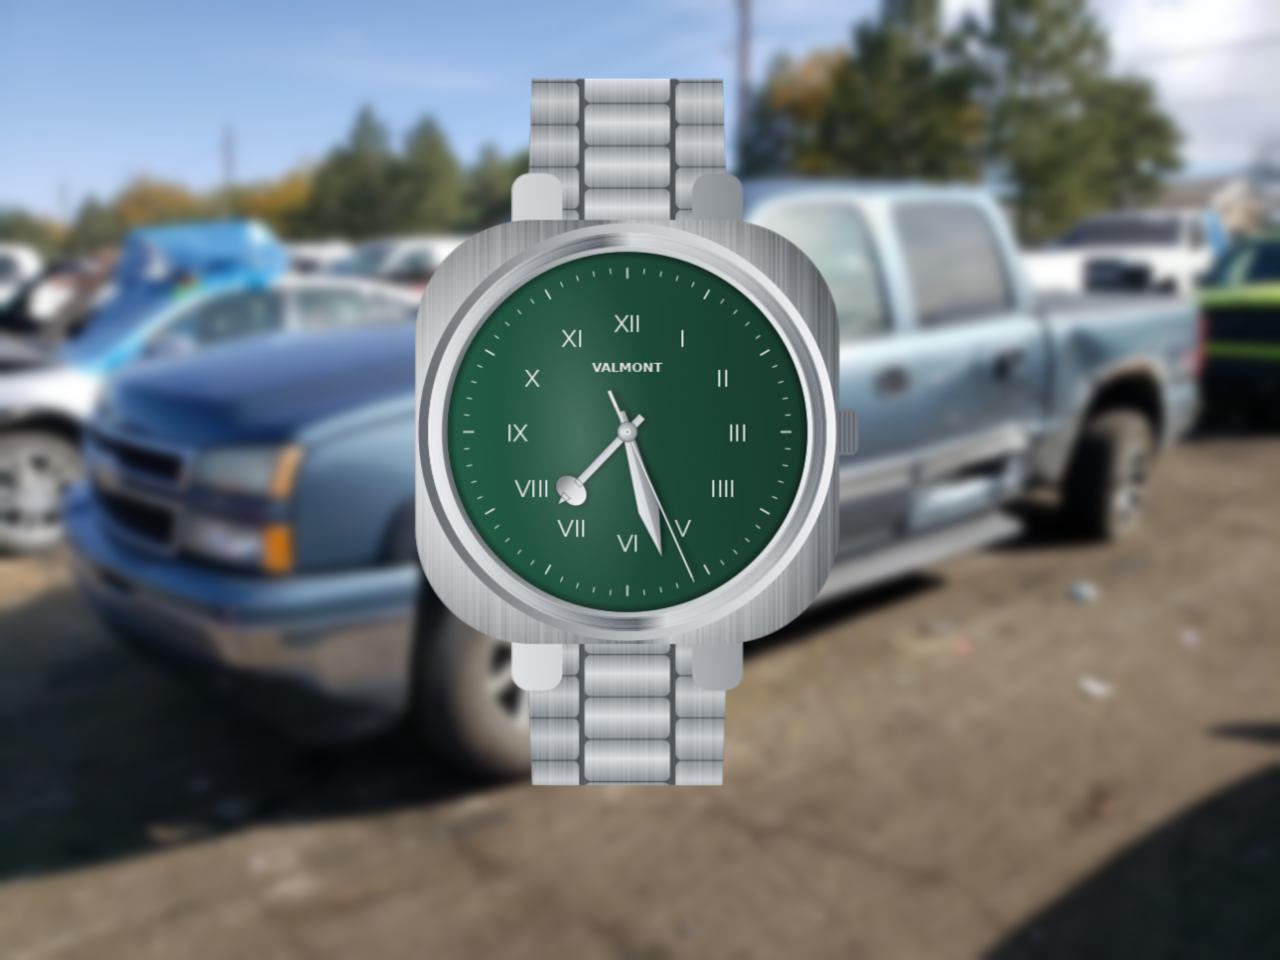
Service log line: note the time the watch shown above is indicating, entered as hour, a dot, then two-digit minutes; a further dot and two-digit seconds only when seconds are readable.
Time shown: 7.27.26
